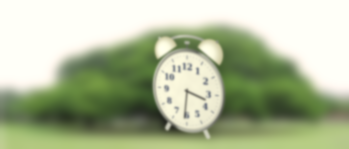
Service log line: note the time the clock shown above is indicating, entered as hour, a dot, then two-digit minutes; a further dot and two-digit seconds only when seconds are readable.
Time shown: 3.31
